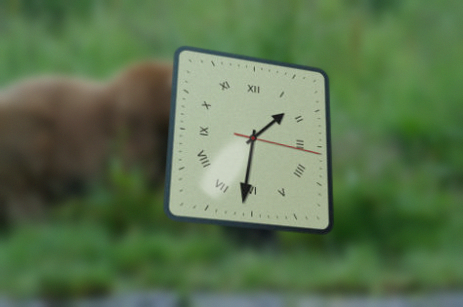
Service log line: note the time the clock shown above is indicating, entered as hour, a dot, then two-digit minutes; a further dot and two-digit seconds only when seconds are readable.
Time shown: 1.31.16
